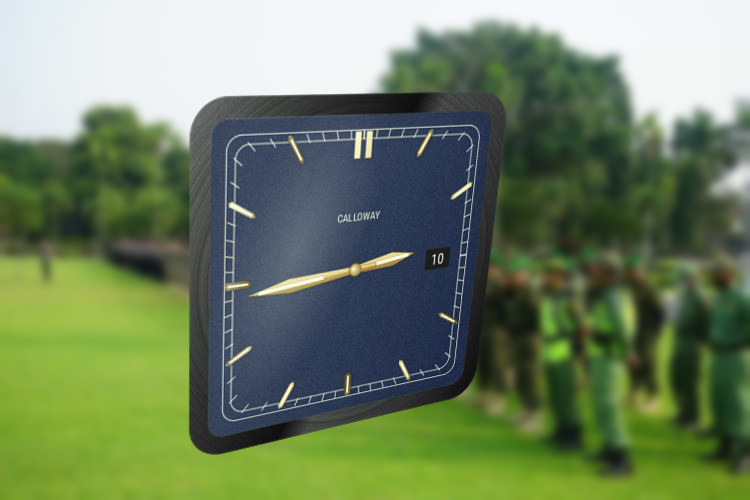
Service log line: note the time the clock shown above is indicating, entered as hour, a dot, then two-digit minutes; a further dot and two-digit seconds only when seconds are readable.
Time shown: 2.44
